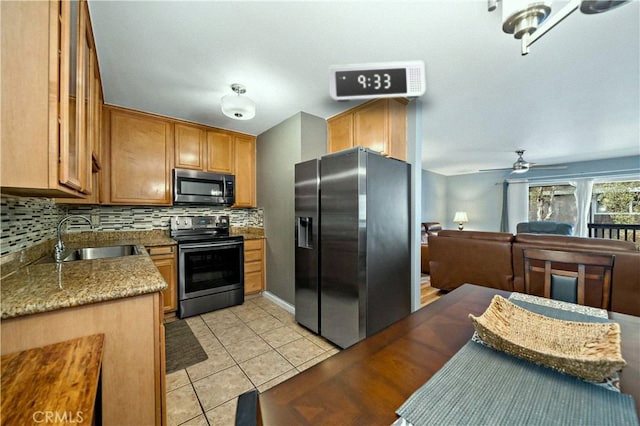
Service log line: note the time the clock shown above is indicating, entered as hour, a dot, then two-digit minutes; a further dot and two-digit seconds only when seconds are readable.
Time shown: 9.33
